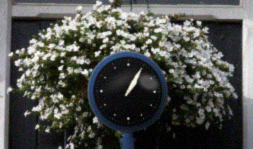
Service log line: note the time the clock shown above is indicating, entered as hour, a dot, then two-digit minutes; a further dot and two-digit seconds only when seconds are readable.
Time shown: 1.05
